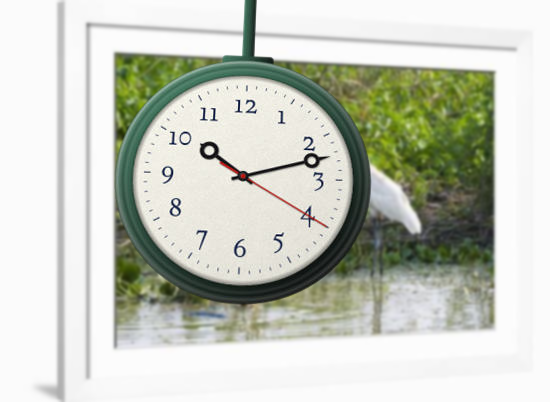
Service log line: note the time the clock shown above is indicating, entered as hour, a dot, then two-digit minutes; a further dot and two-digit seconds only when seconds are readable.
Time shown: 10.12.20
